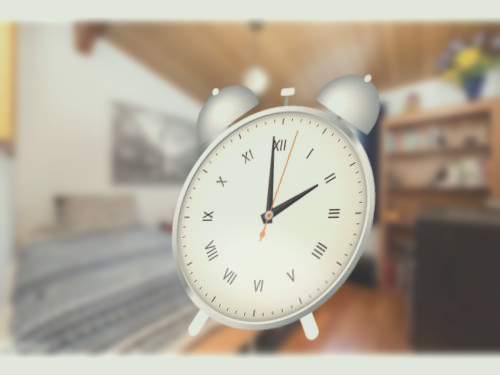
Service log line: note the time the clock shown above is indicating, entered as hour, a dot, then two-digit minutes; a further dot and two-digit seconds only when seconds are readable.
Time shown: 1.59.02
